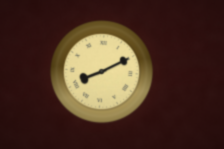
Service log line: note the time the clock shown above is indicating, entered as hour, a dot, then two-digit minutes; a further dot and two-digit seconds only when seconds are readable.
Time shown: 8.10
